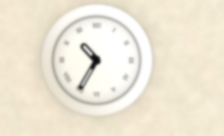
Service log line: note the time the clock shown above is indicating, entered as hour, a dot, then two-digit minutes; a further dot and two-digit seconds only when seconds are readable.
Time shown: 10.35
